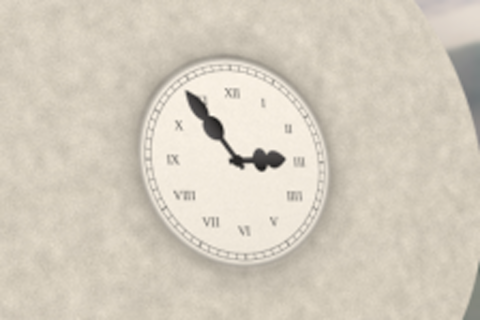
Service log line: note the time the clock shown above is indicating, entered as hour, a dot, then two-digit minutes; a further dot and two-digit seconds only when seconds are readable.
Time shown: 2.54
